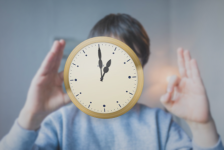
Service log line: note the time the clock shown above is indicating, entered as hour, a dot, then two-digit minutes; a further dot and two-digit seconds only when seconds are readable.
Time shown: 1.00
